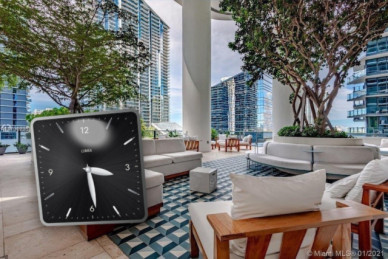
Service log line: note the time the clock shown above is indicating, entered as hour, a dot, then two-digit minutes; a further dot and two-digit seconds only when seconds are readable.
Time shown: 3.29
